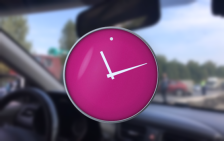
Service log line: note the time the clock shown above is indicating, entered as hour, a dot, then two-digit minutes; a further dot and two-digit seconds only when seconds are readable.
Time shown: 11.12
